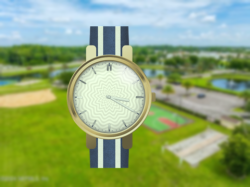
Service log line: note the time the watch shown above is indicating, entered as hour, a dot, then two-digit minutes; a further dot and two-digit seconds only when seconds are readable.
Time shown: 3.20
